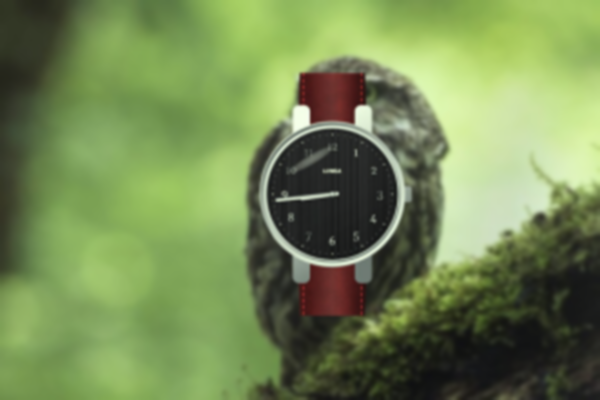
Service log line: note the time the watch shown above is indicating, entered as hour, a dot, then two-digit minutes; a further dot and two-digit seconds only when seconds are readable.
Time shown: 8.44
